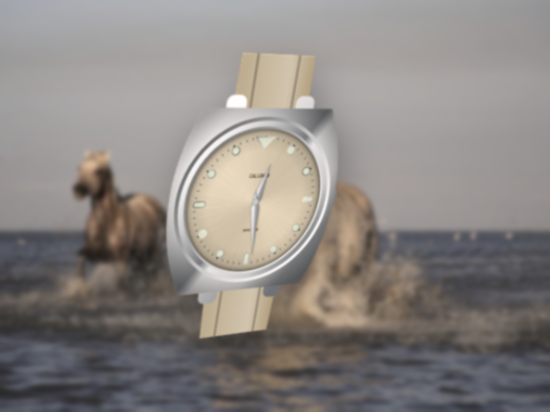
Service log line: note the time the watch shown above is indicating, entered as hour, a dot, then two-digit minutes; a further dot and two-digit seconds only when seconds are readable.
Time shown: 12.29
